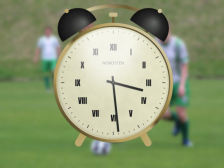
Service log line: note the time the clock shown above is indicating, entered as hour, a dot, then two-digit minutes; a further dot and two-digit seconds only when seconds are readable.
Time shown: 3.29
